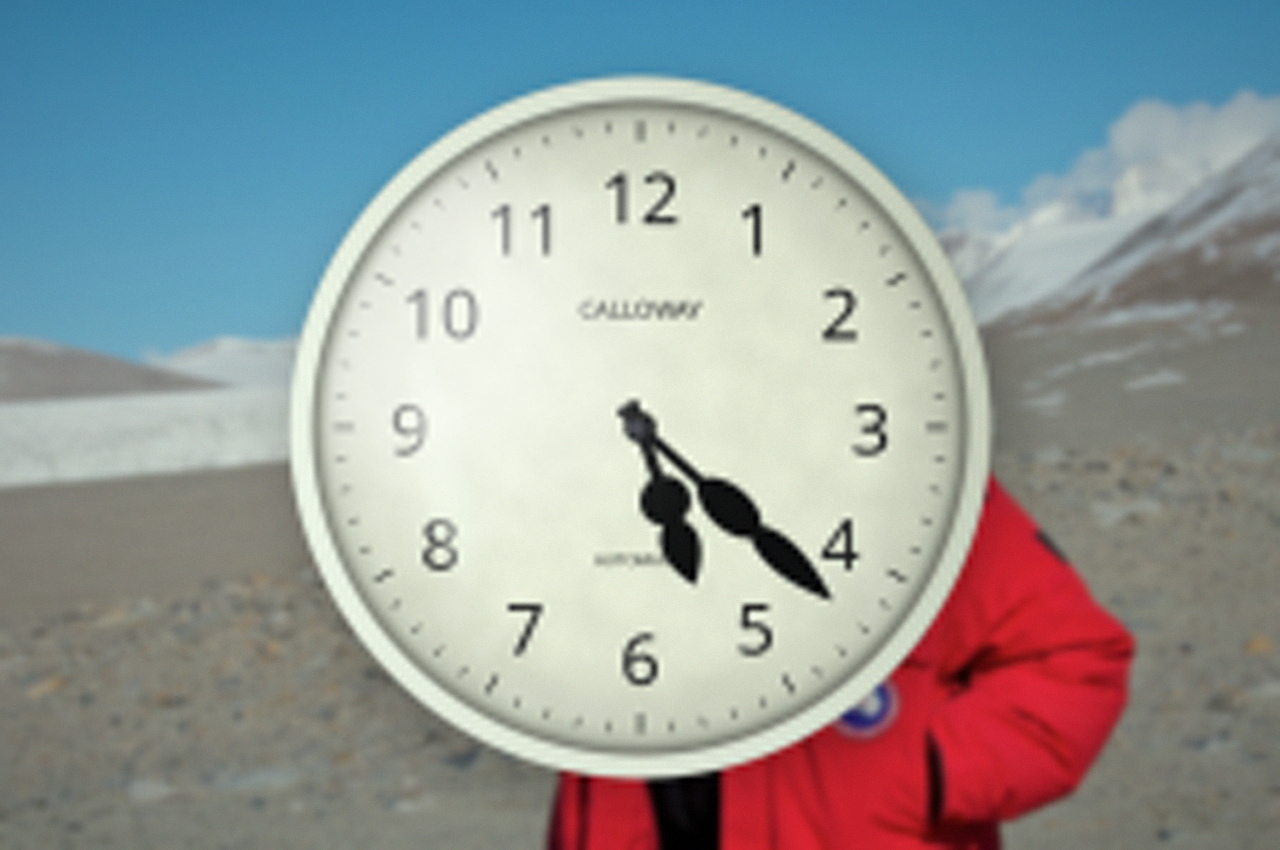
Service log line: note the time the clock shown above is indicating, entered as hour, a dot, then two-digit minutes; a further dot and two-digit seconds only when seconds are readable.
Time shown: 5.22
